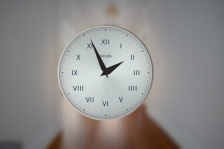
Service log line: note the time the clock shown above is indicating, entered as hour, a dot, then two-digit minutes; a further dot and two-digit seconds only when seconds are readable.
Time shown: 1.56
